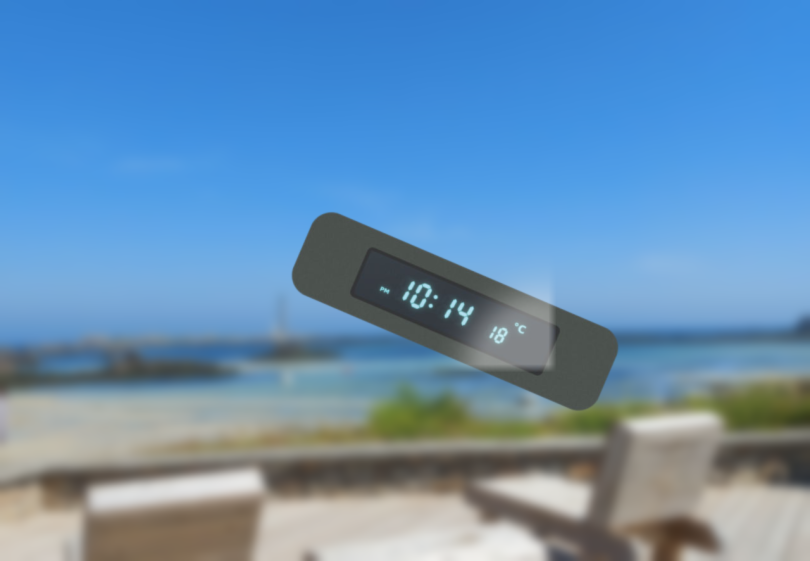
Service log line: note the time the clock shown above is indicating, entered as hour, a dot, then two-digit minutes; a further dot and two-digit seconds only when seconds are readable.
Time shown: 10.14
